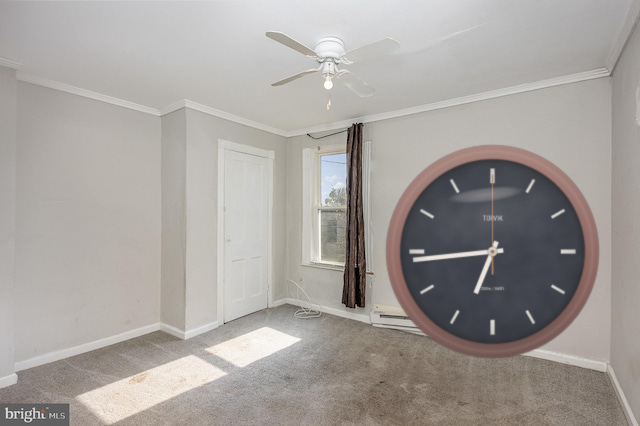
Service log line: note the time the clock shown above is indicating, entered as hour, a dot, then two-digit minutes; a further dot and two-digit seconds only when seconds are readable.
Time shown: 6.44.00
